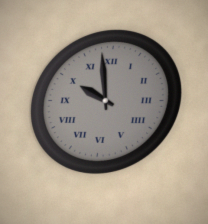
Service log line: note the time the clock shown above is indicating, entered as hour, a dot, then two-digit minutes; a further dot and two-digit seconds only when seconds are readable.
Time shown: 9.58
